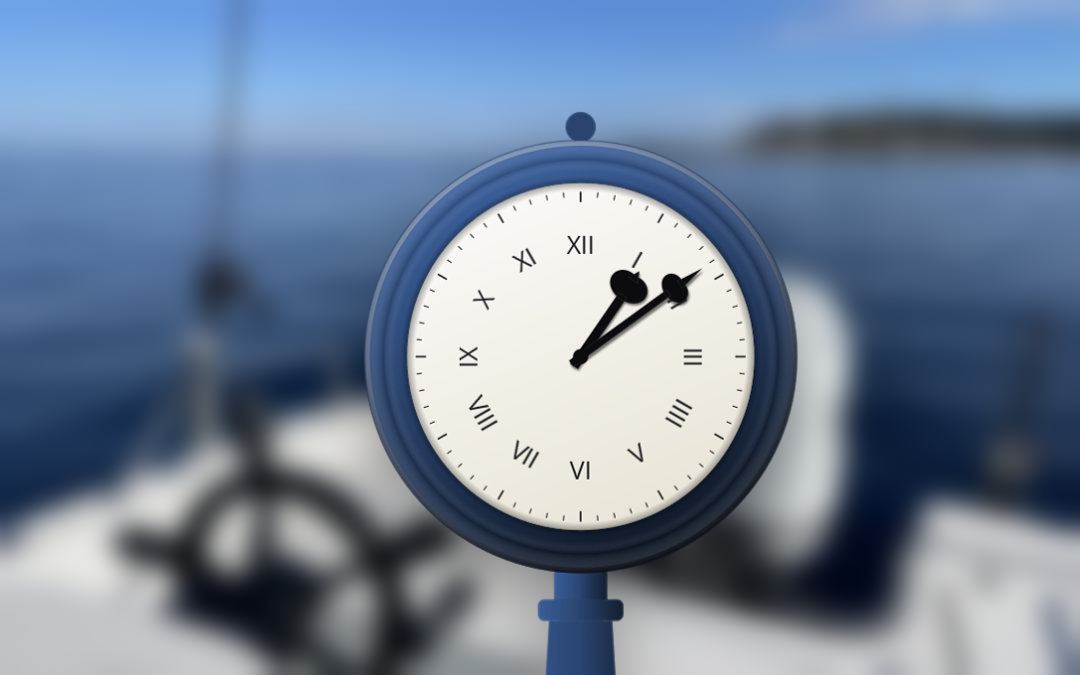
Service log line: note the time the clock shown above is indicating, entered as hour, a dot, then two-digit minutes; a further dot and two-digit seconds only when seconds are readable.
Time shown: 1.09
